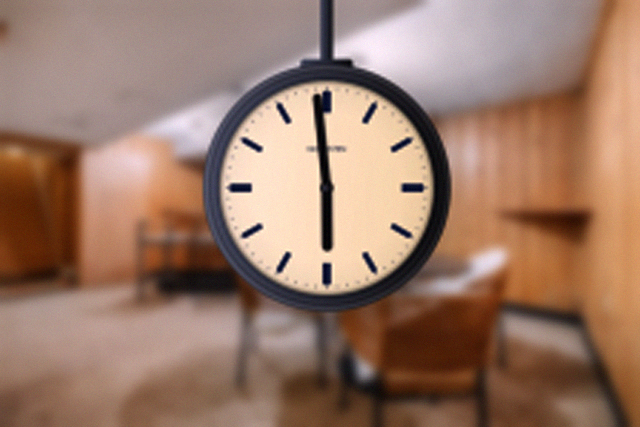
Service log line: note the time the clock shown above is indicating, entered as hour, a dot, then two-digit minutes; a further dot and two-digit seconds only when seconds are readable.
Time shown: 5.59
